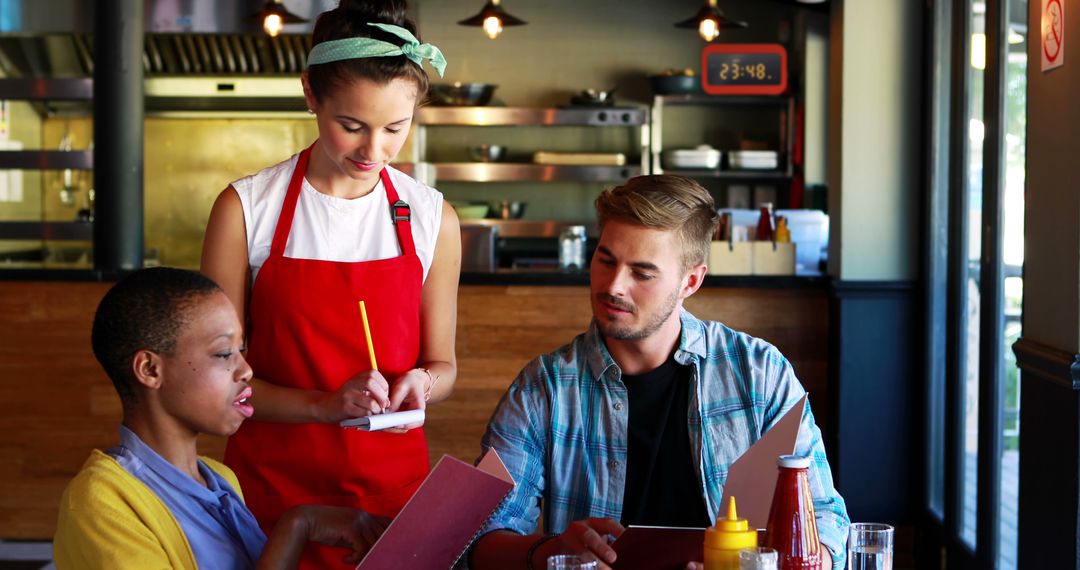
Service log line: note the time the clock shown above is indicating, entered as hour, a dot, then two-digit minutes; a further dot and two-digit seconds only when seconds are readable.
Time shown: 23.48
